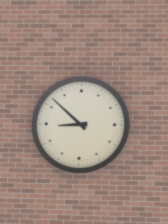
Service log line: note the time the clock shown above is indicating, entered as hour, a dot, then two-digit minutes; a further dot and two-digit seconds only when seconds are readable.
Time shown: 8.52
